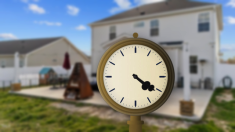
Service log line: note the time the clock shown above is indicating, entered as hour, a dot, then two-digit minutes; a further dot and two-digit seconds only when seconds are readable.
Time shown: 4.21
